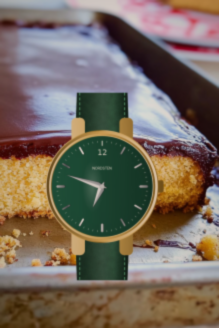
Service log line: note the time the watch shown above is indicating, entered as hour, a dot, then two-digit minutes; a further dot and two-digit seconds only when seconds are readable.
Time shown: 6.48
